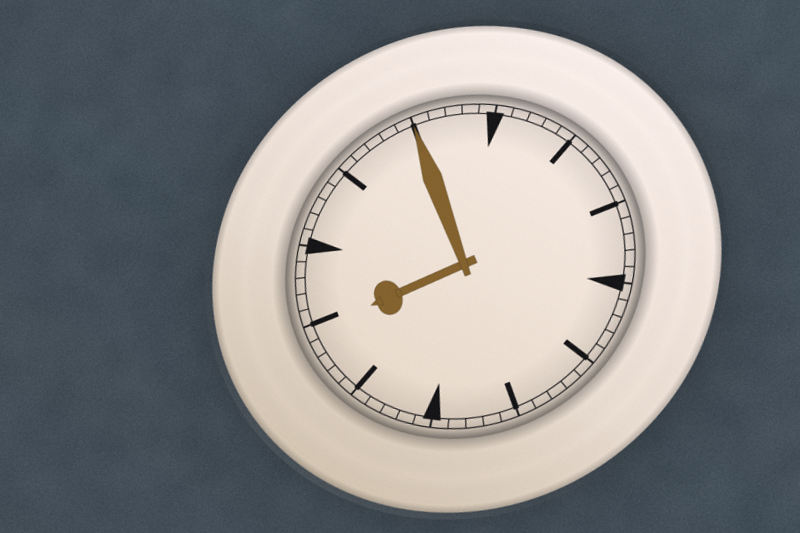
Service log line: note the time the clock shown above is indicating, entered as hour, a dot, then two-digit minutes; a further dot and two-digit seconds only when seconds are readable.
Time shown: 7.55
